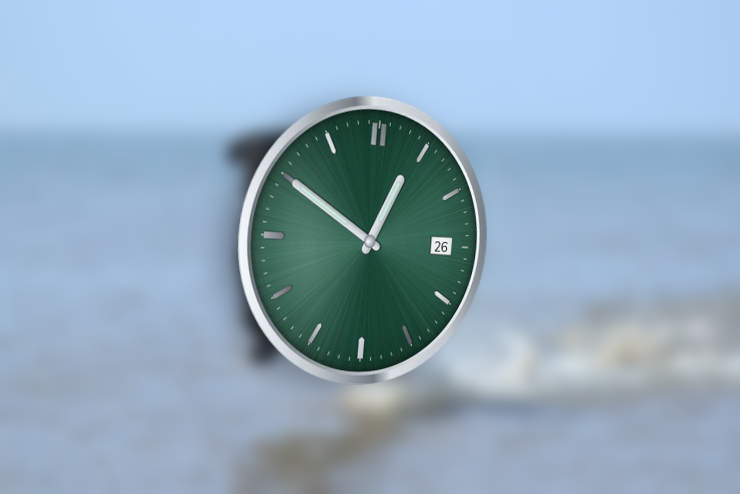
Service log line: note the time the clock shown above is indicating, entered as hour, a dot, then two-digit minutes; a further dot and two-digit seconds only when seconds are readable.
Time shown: 12.50
